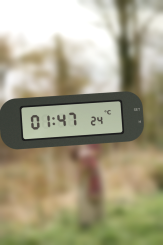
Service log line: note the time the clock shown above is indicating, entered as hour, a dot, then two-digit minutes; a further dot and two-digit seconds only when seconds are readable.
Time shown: 1.47
